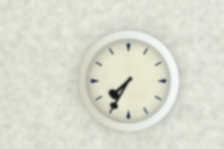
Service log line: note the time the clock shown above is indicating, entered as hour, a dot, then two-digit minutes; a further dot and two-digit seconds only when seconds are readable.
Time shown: 7.35
